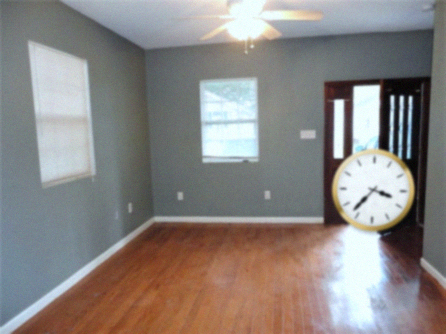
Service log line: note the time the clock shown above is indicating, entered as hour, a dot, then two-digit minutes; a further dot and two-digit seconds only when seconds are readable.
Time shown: 3.37
